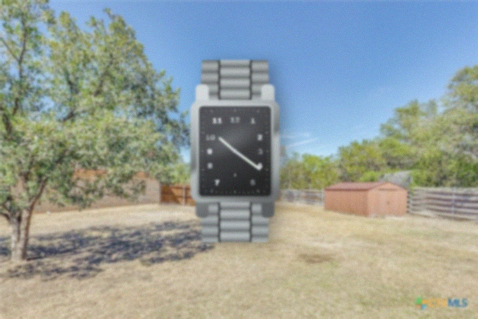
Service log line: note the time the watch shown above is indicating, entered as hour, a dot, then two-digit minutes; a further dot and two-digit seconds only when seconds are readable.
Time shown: 10.21
